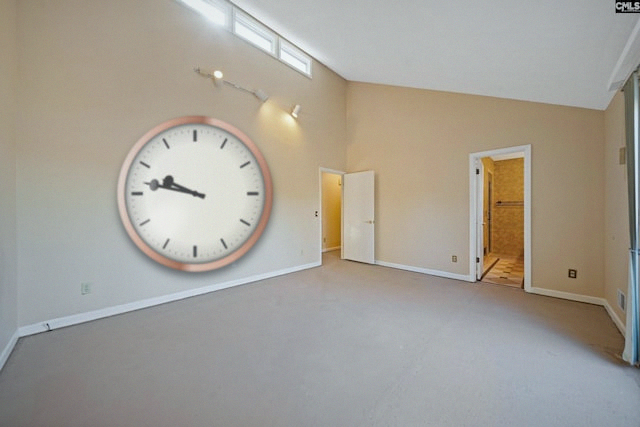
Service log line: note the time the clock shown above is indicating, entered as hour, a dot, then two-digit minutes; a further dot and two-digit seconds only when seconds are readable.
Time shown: 9.47
